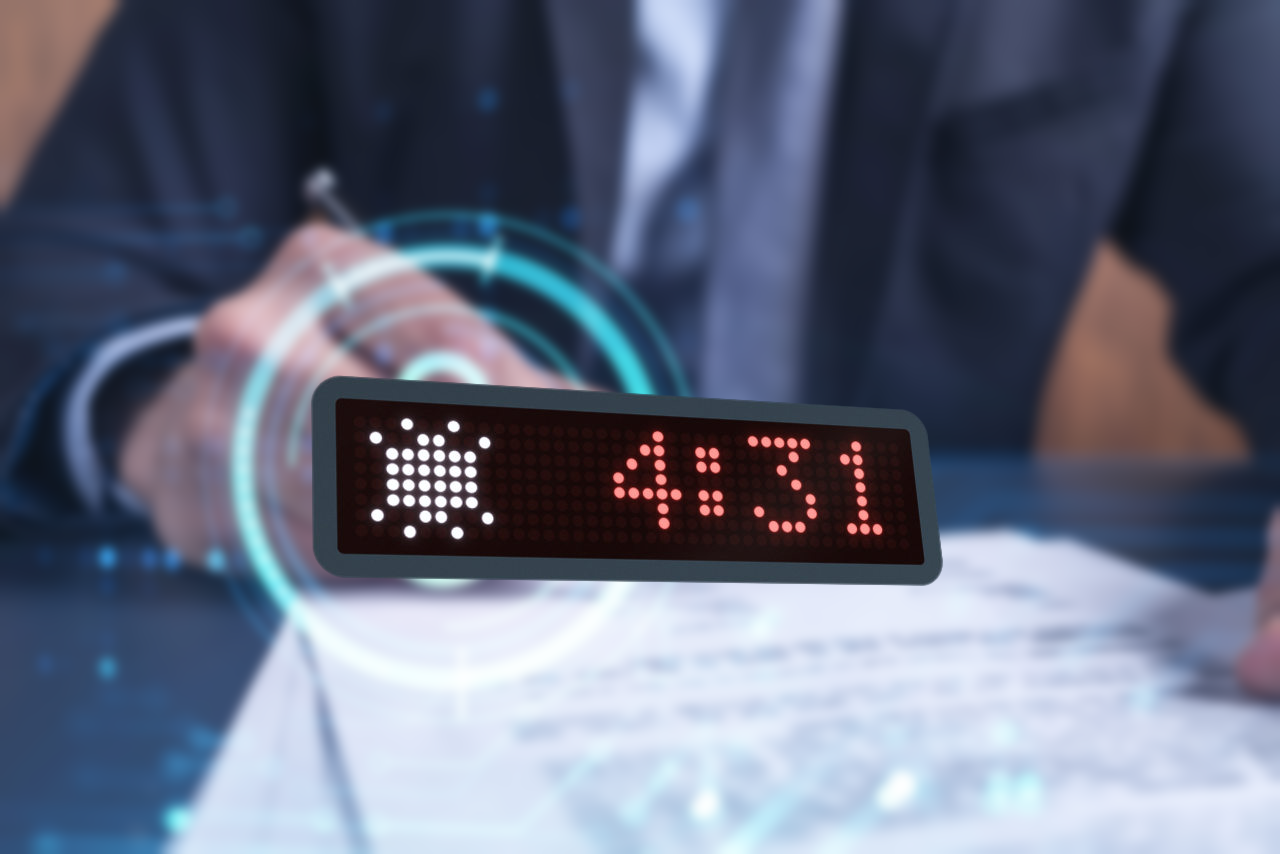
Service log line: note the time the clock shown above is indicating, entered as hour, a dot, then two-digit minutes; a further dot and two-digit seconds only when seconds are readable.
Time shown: 4.31
